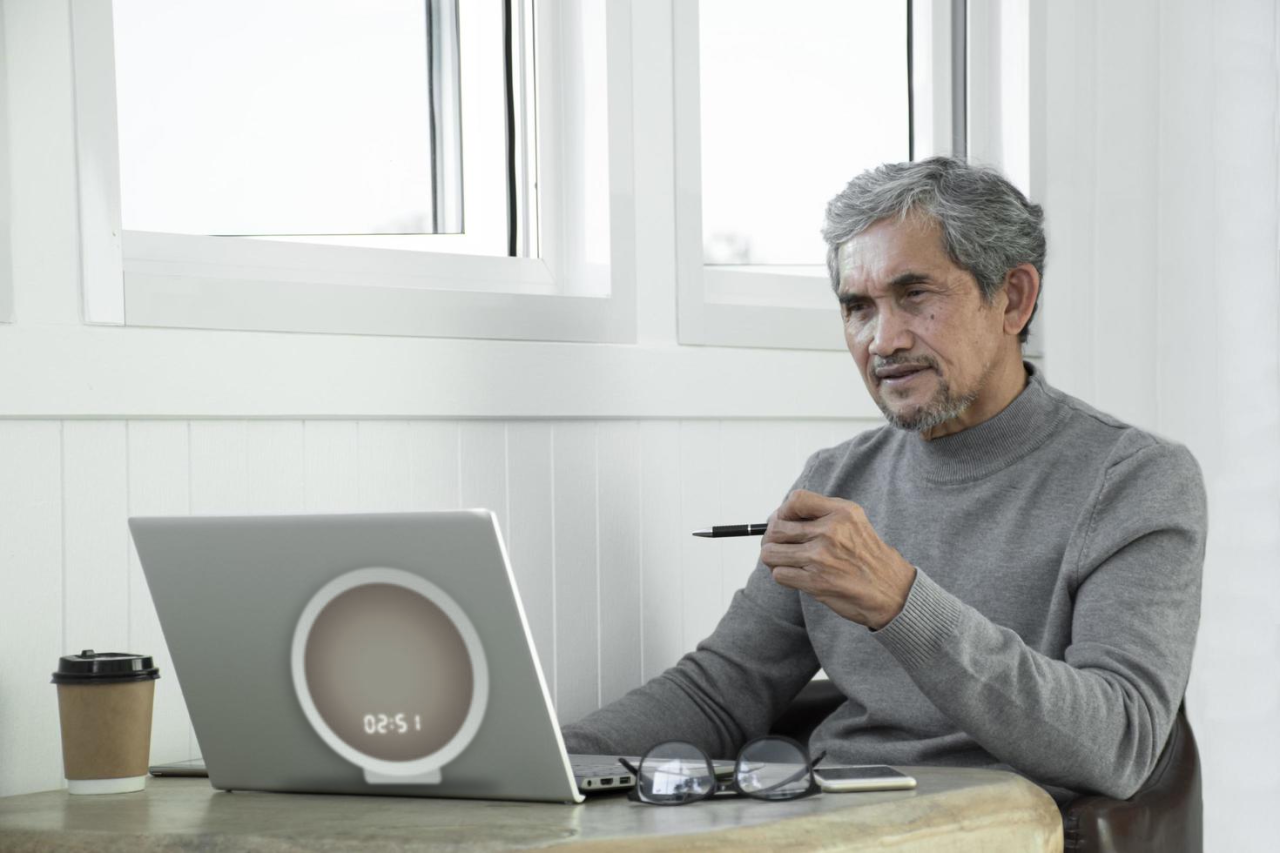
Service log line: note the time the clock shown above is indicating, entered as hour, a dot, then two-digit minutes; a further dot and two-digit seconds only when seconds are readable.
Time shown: 2.51
